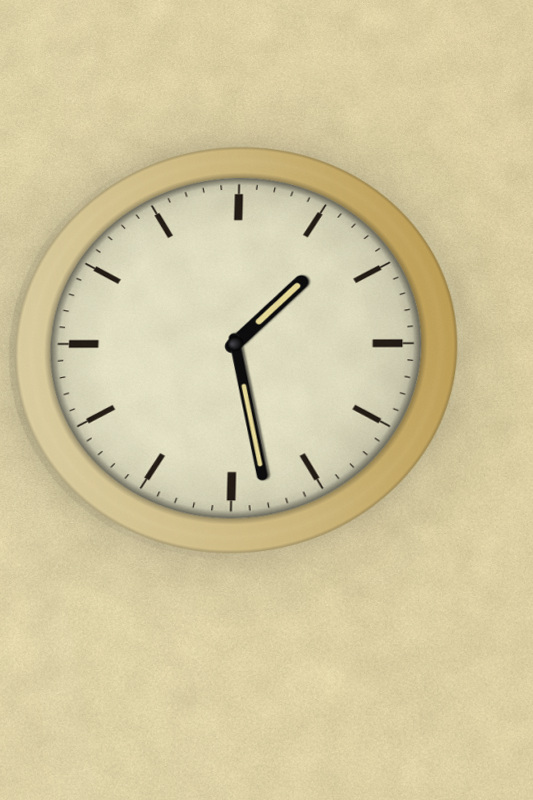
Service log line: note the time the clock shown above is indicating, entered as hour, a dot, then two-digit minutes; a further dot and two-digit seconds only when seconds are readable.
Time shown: 1.28
